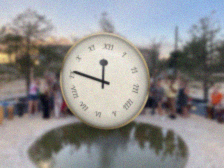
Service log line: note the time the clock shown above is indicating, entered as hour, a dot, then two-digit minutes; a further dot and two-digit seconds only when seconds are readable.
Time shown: 11.46
